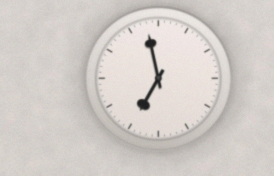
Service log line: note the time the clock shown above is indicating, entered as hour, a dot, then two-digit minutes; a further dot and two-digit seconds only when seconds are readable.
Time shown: 6.58
